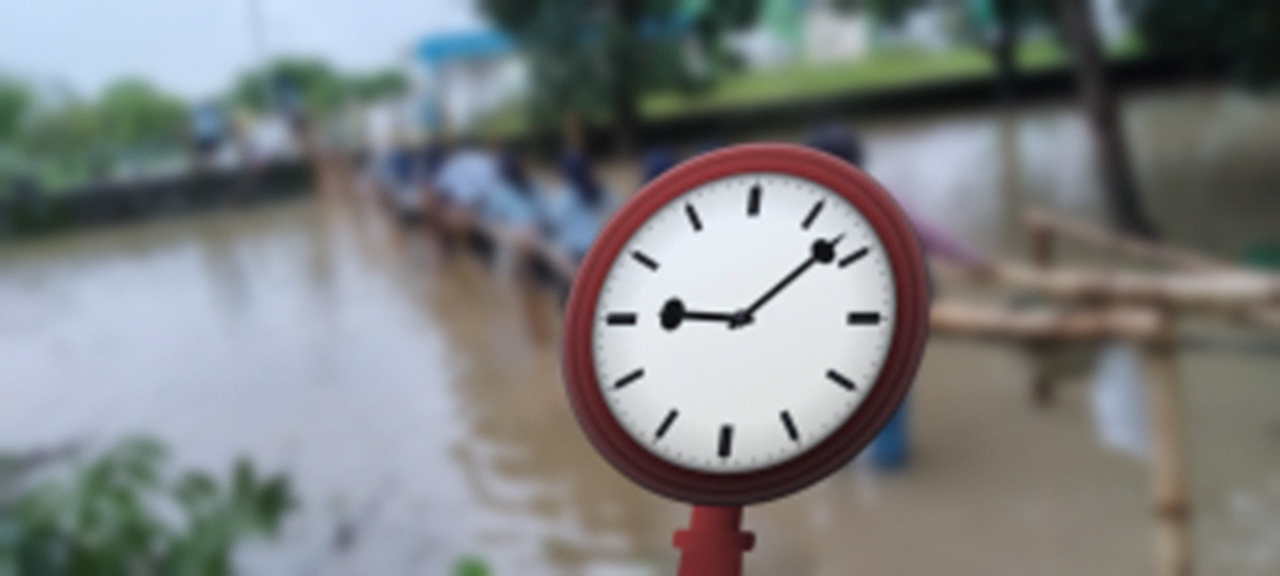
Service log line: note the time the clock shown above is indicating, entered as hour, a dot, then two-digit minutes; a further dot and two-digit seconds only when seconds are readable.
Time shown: 9.08
